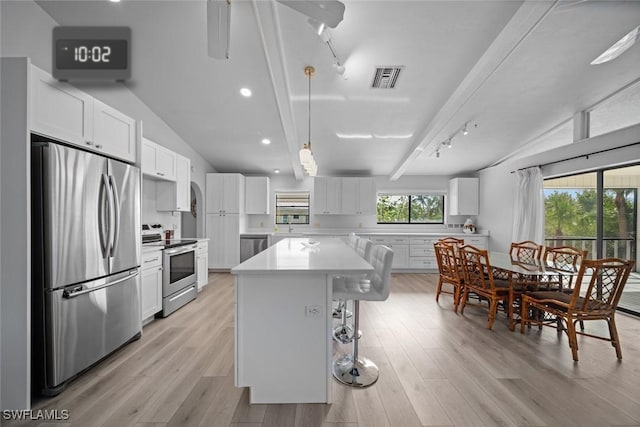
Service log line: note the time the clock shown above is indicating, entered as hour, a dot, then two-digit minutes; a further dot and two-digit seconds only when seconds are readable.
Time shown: 10.02
